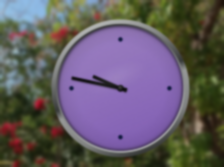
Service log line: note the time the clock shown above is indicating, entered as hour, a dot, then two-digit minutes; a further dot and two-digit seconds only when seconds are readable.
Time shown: 9.47
